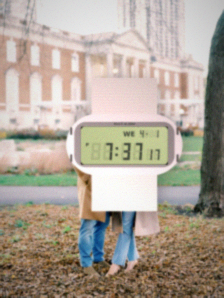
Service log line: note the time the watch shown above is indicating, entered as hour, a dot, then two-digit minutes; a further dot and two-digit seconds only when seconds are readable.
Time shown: 7.37.17
